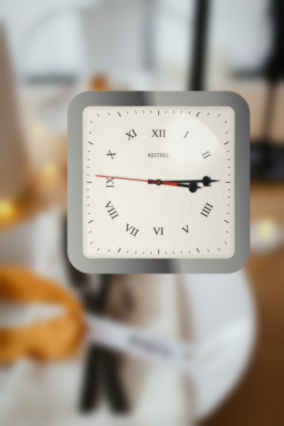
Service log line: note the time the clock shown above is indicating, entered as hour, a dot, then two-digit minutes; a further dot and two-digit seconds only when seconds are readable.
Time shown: 3.14.46
